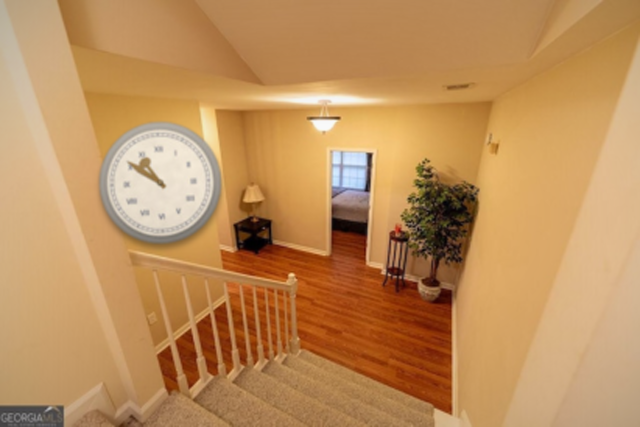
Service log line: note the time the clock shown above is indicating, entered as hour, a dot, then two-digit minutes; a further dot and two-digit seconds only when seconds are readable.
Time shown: 10.51
